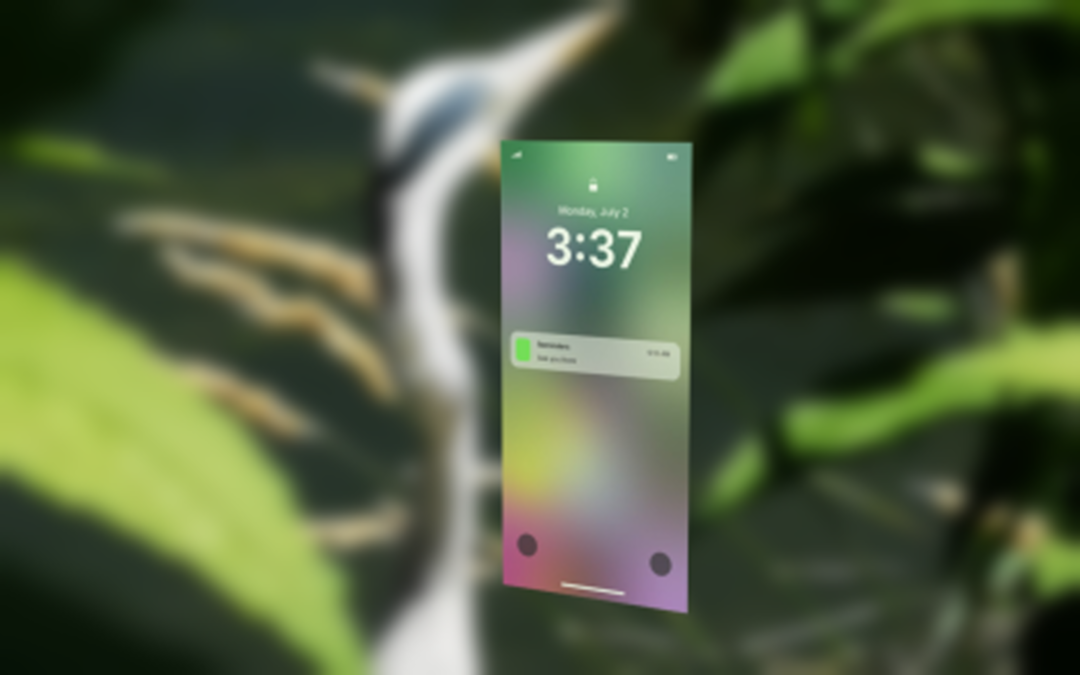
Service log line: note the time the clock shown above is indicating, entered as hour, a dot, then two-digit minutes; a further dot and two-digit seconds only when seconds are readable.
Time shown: 3.37
